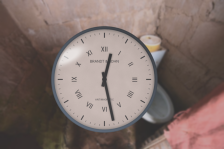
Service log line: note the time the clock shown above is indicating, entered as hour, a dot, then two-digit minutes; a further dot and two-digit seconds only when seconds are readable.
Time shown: 12.28
